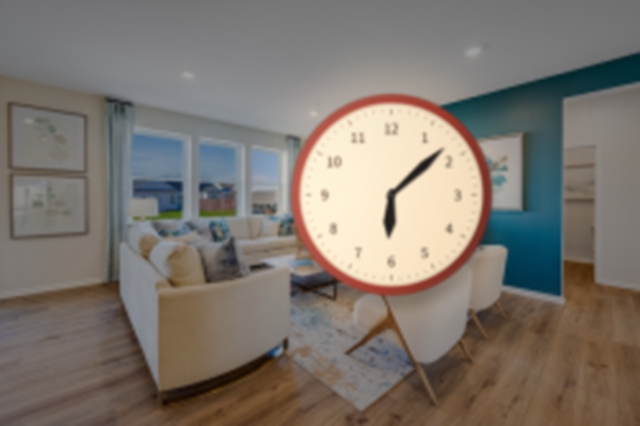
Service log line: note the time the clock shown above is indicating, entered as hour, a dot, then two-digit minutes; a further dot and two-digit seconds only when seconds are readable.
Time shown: 6.08
